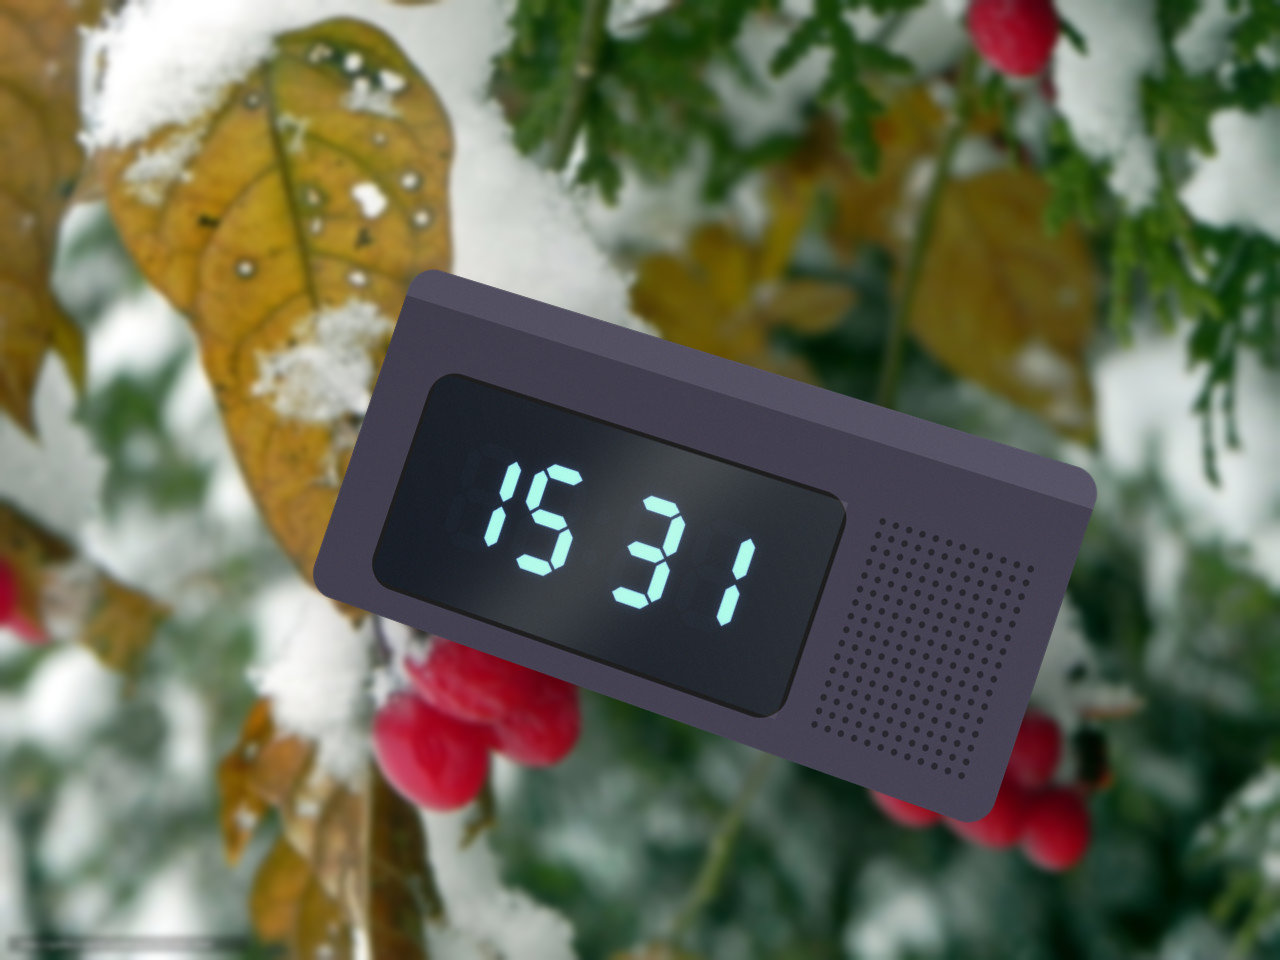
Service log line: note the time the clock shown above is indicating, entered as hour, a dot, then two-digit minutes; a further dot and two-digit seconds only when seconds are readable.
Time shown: 15.31
